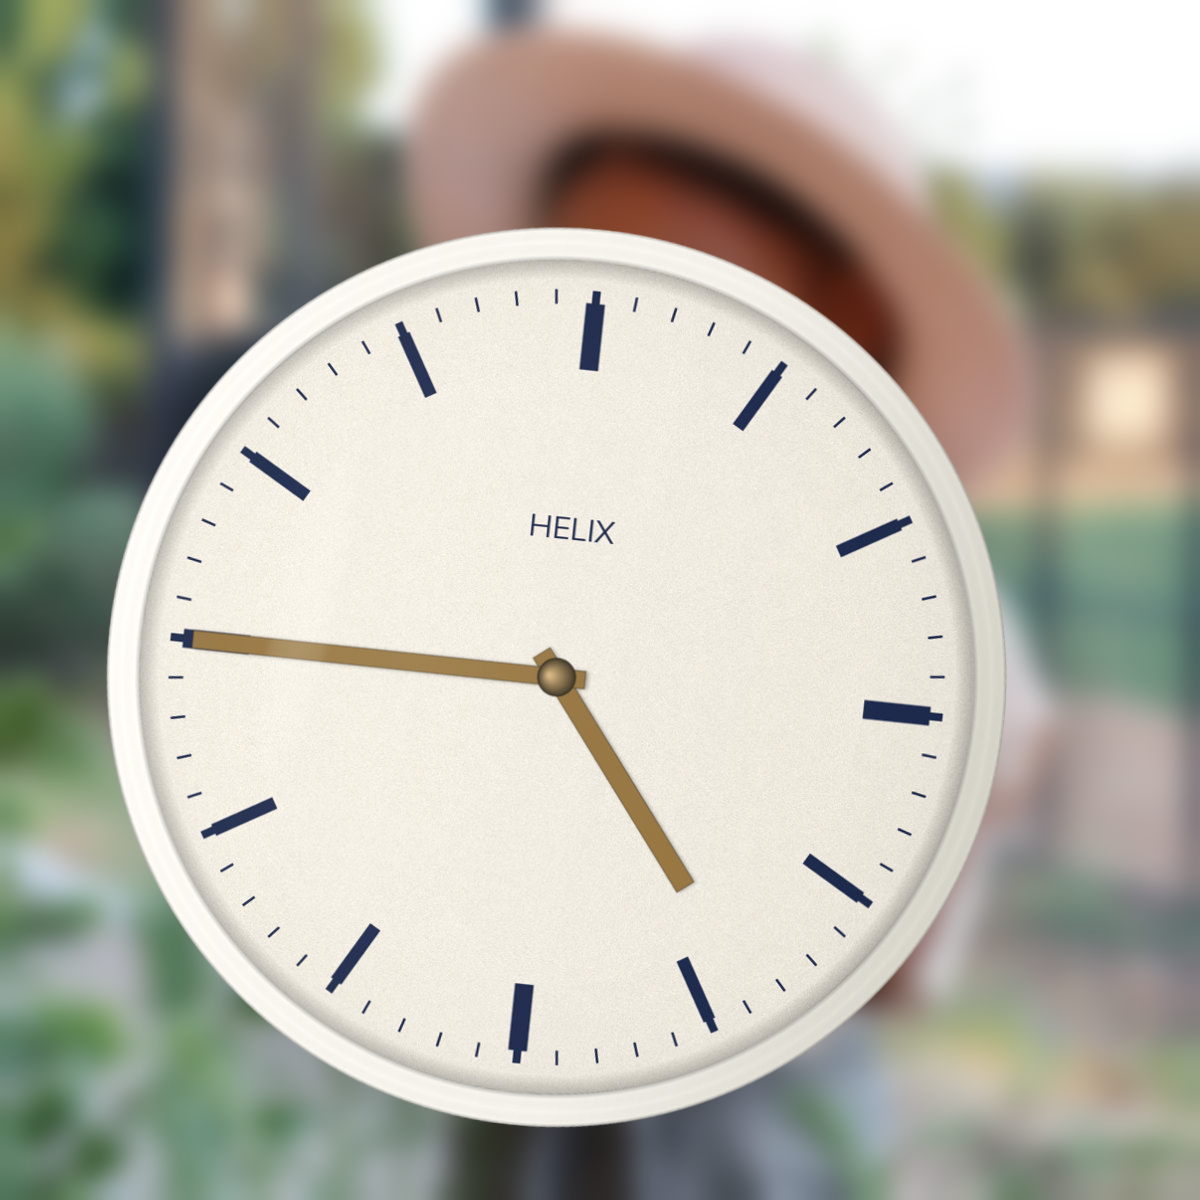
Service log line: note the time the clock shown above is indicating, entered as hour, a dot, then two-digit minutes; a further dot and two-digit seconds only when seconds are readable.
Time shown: 4.45
